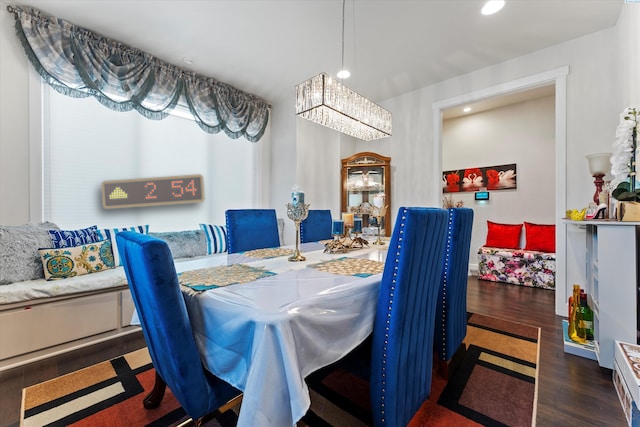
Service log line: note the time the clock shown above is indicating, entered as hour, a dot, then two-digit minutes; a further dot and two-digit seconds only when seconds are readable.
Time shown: 2.54
